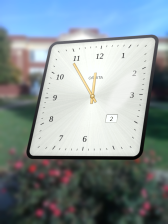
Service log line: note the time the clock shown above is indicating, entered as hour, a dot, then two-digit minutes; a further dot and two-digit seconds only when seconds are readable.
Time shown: 11.54
